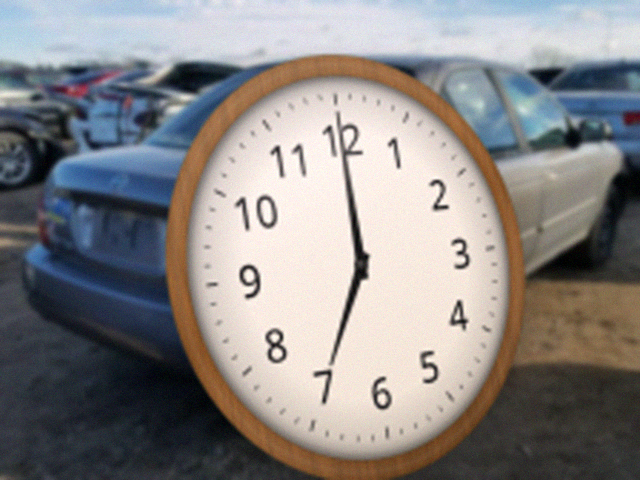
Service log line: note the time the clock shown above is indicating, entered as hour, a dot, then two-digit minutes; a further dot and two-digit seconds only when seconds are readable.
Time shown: 7.00
